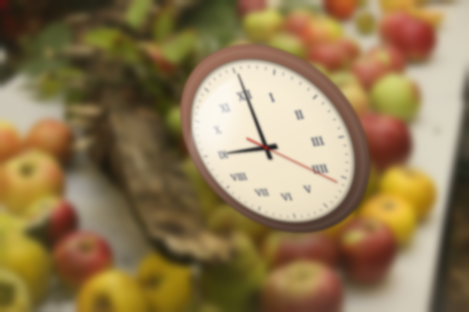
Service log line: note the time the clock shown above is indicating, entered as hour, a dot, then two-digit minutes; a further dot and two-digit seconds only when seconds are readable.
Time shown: 9.00.21
